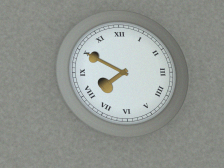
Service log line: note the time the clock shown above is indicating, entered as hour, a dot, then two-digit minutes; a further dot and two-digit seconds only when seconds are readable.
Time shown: 7.50
